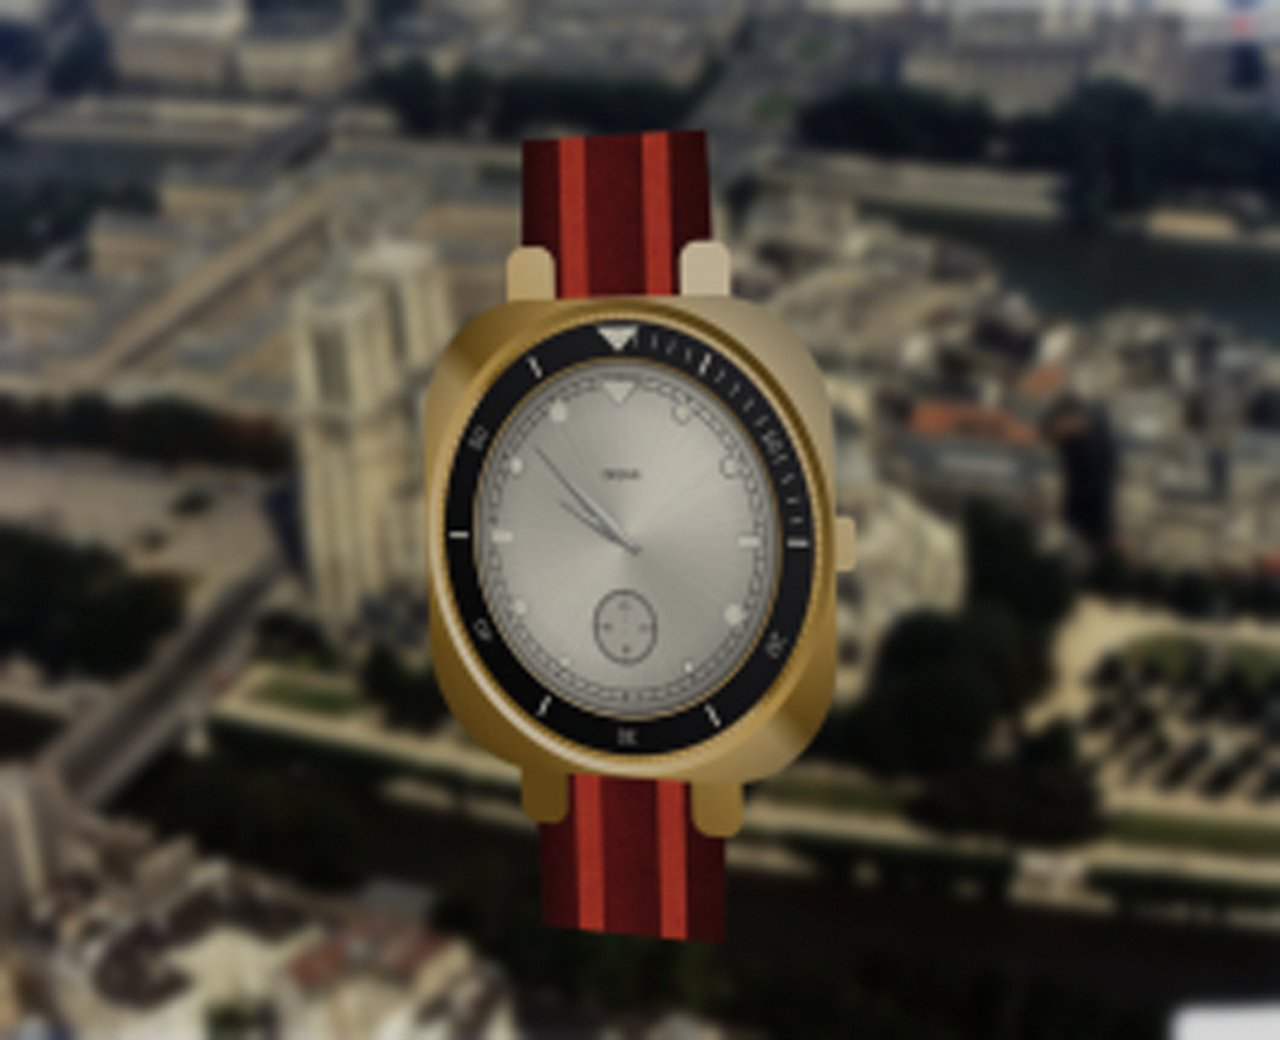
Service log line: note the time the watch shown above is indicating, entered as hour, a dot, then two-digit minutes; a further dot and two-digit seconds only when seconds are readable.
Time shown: 9.52
